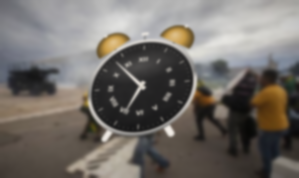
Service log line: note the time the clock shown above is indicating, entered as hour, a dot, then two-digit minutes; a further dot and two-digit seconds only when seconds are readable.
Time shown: 6.53
